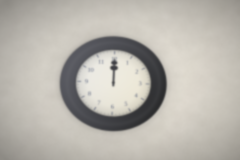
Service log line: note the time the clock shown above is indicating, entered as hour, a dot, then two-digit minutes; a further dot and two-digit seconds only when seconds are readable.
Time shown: 12.00
